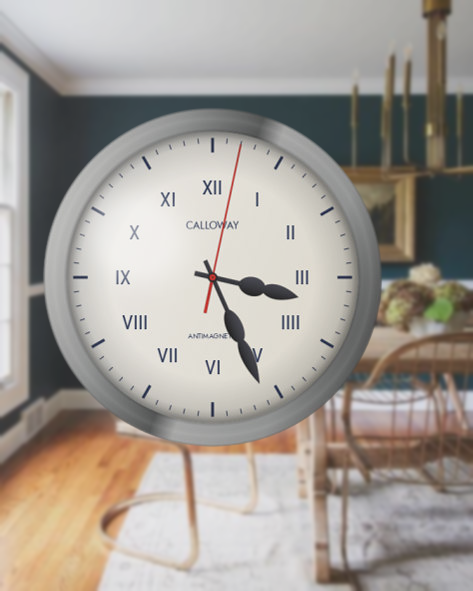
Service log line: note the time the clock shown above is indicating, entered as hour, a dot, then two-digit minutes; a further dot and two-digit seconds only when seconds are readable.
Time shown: 3.26.02
